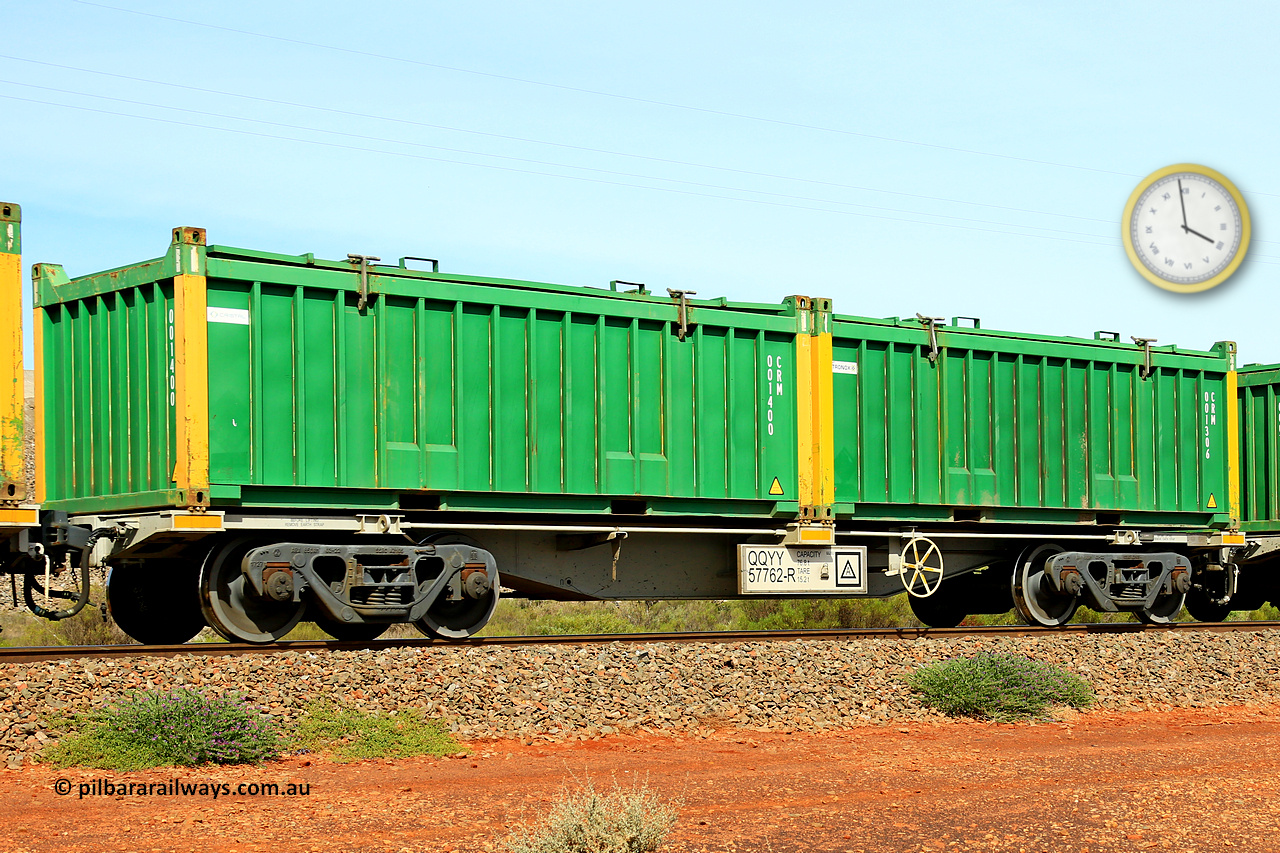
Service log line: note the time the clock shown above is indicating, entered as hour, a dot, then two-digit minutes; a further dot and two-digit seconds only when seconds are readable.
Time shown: 3.59
